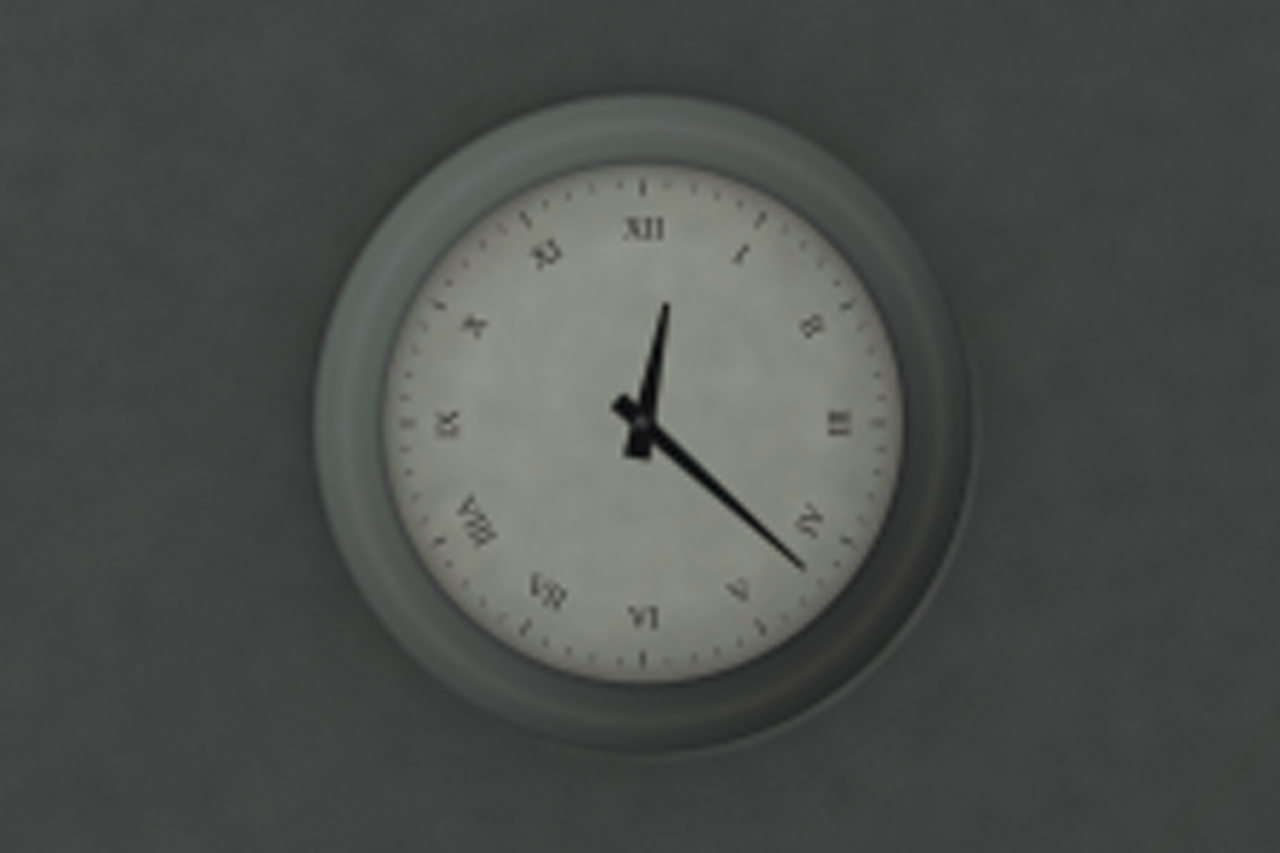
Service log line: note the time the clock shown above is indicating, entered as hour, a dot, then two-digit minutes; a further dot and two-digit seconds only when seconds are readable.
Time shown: 12.22
